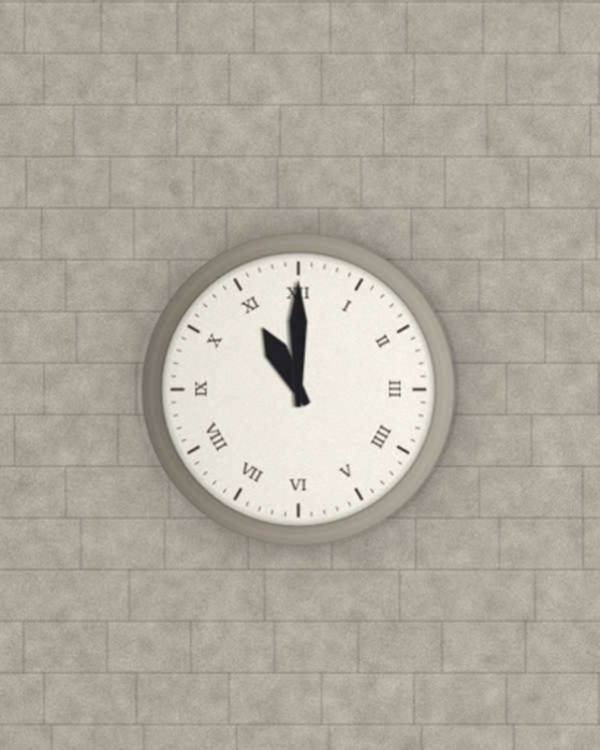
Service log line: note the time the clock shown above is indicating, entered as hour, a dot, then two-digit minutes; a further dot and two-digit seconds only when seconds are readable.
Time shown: 11.00
